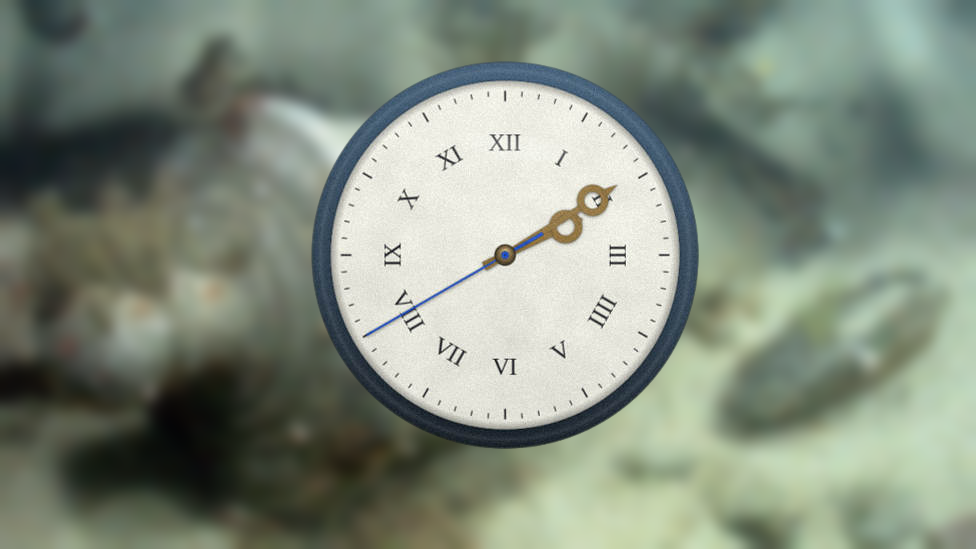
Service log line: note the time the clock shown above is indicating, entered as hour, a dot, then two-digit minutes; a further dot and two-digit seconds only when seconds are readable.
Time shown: 2.09.40
